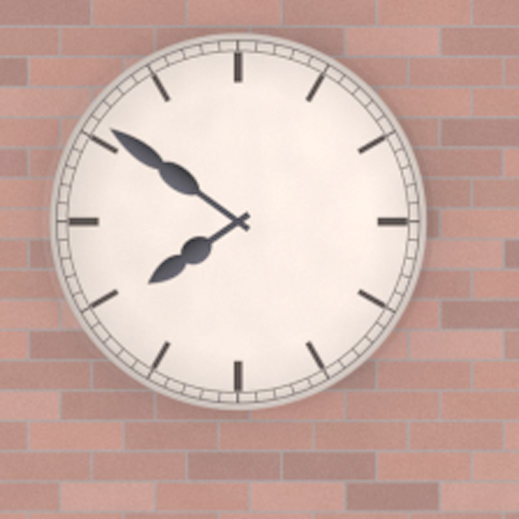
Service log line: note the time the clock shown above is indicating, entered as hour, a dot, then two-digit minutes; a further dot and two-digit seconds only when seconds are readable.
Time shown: 7.51
